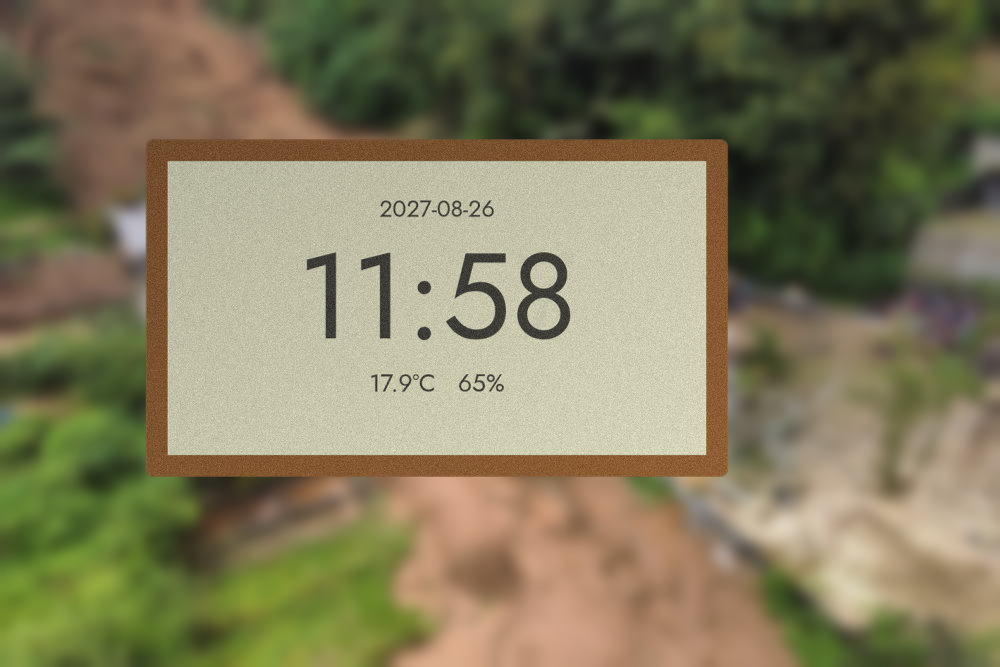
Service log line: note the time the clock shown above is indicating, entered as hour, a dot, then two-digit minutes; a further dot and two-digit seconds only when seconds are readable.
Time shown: 11.58
